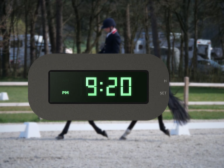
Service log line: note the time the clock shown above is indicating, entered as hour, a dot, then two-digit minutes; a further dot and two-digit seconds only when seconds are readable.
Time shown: 9.20
